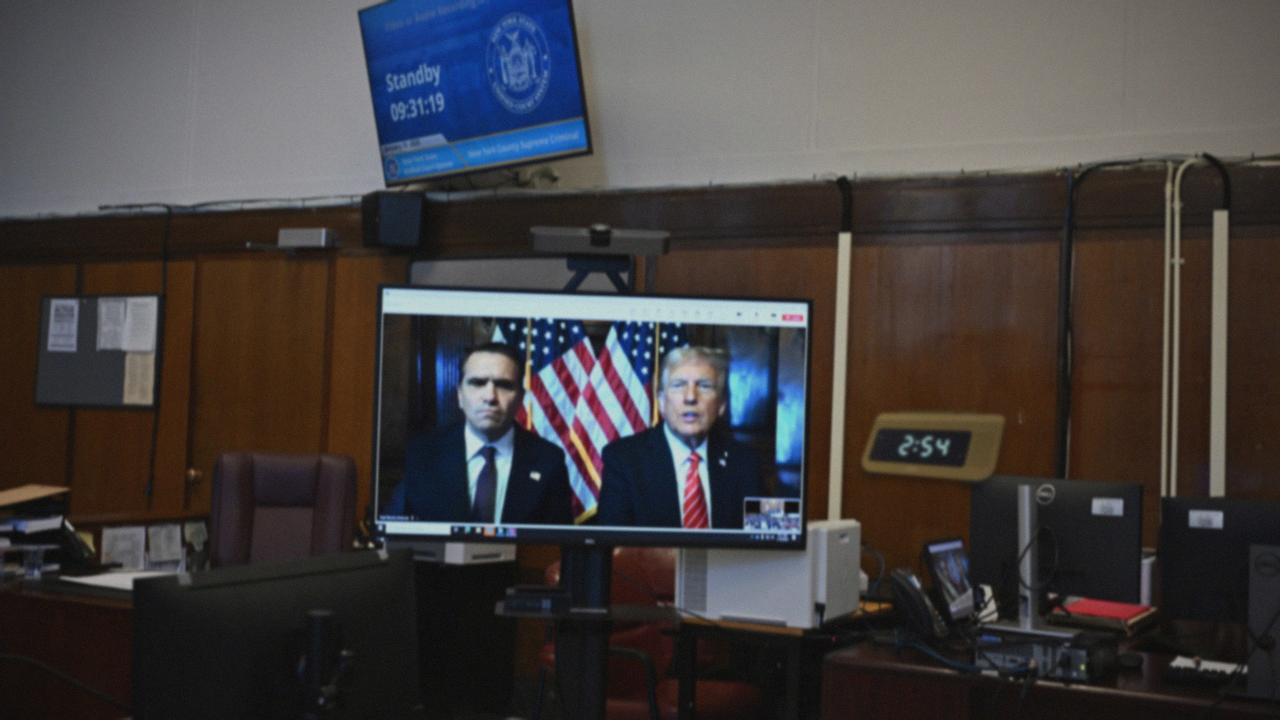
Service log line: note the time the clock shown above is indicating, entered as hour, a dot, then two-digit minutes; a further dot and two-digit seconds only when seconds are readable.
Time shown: 2.54
